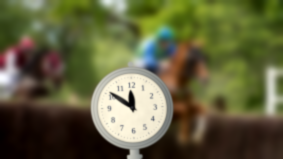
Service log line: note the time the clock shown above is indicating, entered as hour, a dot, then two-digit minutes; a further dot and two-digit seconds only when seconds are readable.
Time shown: 11.51
